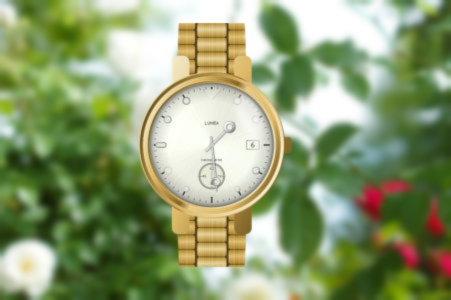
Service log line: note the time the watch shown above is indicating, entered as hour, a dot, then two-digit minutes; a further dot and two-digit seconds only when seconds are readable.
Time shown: 1.29
